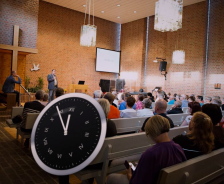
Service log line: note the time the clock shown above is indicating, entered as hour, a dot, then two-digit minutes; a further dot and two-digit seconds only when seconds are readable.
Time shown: 11.54
